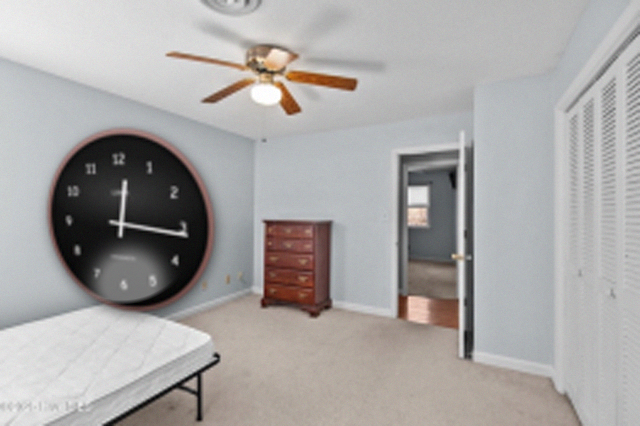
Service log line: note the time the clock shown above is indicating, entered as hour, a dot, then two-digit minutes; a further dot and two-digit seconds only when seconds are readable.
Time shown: 12.16
